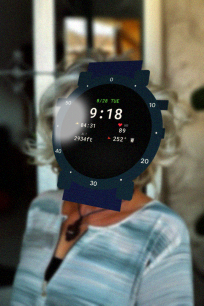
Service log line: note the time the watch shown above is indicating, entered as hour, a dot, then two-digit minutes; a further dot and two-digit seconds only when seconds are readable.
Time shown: 9.18
